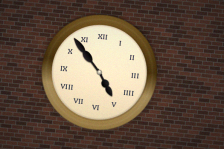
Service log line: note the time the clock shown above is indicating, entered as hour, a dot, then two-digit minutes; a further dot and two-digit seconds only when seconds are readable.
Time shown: 4.53
